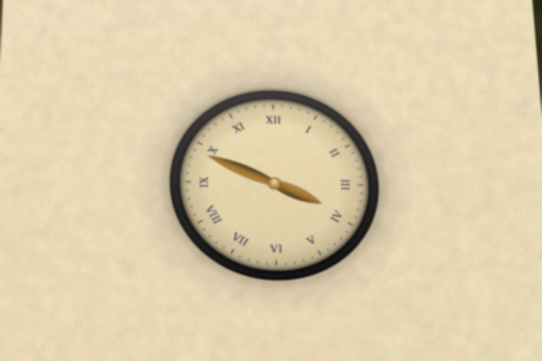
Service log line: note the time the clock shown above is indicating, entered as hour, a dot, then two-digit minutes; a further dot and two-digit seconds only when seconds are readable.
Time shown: 3.49
